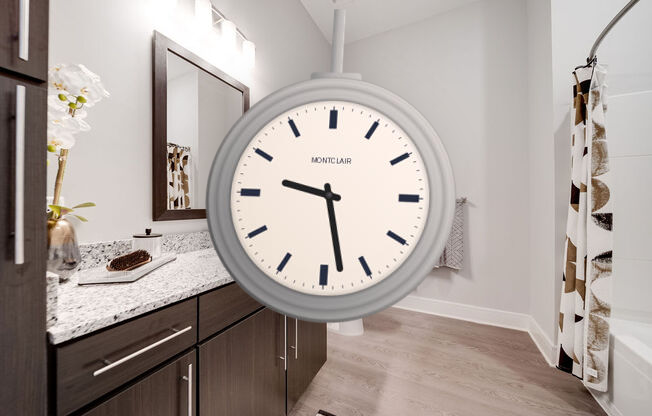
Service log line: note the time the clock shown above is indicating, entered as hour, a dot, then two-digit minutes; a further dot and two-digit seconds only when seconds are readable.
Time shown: 9.28
